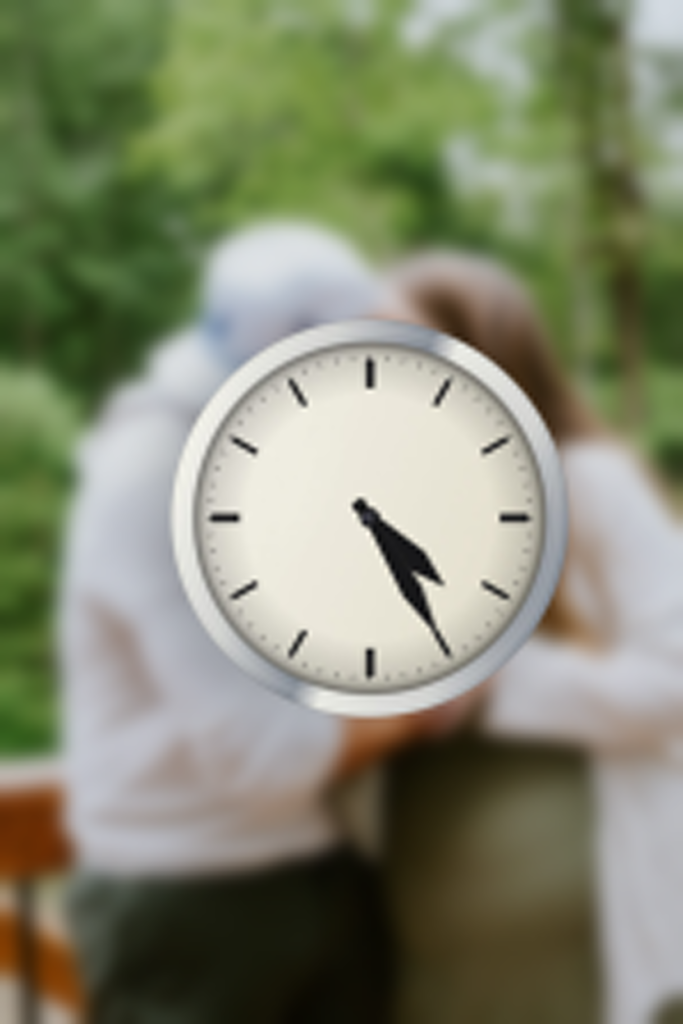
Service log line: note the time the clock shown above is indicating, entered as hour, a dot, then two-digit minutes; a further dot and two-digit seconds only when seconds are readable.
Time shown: 4.25
